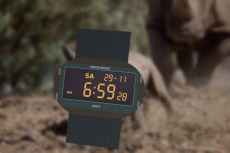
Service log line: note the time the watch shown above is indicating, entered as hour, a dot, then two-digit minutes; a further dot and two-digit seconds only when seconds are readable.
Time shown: 6.59.28
